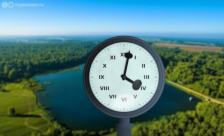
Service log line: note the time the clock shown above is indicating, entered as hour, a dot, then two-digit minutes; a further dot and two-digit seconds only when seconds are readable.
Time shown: 4.02
